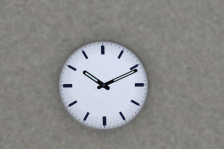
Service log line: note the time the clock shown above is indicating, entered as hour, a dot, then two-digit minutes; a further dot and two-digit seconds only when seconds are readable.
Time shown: 10.11
